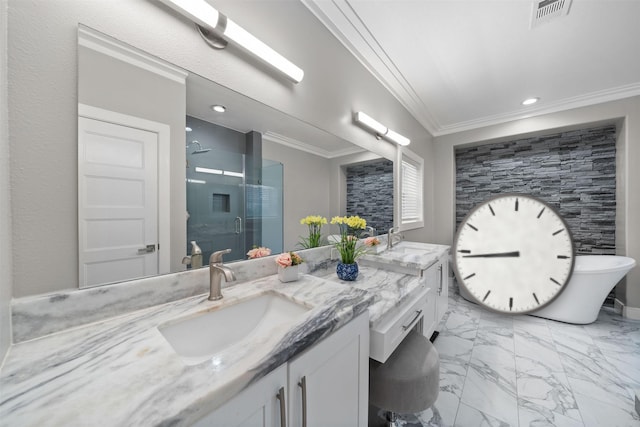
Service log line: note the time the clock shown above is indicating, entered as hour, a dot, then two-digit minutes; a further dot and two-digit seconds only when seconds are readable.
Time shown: 8.44
